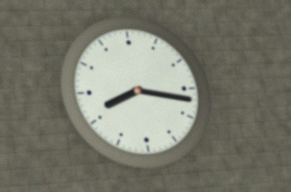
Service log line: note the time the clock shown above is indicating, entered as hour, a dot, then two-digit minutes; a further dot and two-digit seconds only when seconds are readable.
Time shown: 8.17
